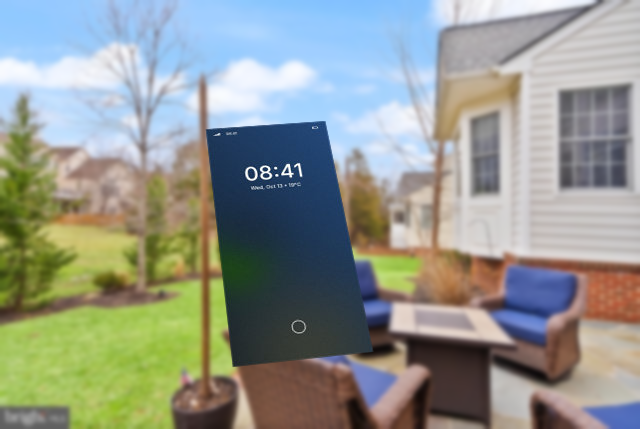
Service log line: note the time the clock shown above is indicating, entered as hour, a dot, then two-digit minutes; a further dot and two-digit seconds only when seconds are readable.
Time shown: 8.41
